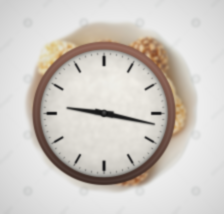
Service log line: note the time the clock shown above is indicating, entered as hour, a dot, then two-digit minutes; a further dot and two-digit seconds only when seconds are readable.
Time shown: 9.17
